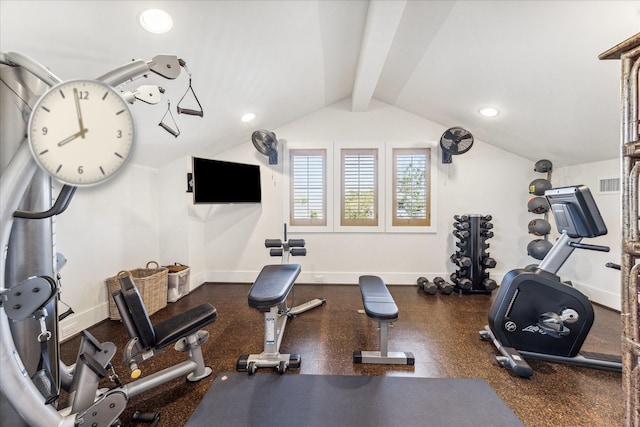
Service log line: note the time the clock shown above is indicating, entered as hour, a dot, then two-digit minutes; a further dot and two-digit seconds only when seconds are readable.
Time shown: 7.58
